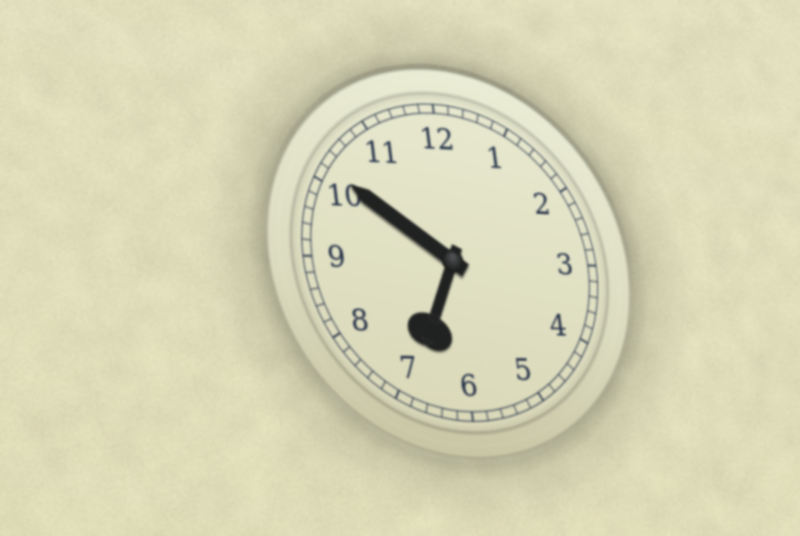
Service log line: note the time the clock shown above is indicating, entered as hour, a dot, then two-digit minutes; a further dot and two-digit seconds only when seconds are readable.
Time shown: 6.51
